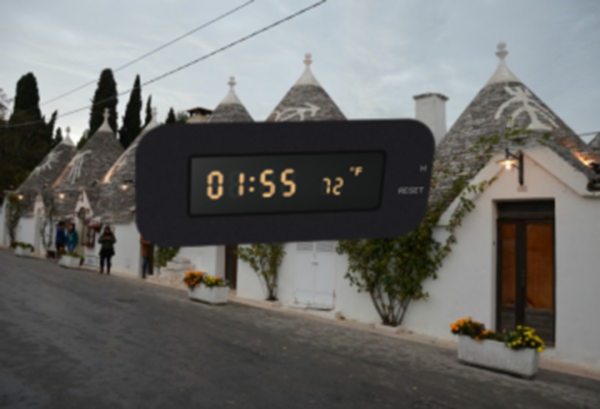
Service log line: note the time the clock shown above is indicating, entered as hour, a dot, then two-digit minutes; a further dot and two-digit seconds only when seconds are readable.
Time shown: 1.55
